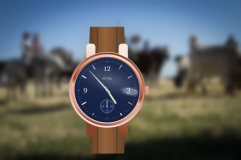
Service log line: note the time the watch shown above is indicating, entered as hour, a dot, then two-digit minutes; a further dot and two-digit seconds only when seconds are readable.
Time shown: 4.53
